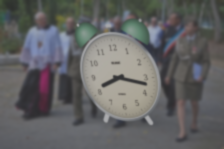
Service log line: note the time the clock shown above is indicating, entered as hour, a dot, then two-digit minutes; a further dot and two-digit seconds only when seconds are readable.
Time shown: 8.17
